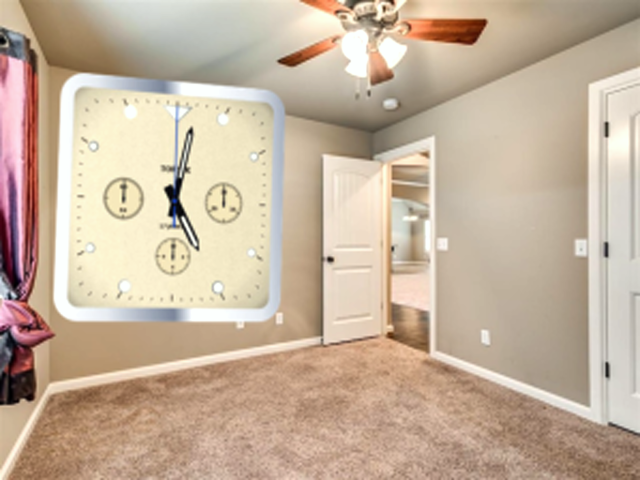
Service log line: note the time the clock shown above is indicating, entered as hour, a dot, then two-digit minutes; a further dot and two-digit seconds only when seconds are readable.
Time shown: 5.02
